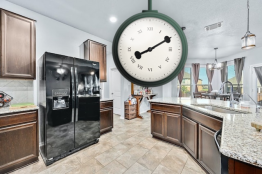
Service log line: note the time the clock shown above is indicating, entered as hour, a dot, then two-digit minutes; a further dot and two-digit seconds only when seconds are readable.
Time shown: 8.10
